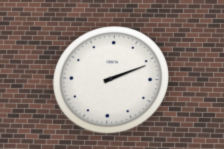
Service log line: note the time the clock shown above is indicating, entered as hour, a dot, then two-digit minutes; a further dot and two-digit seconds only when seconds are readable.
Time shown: 2.11
